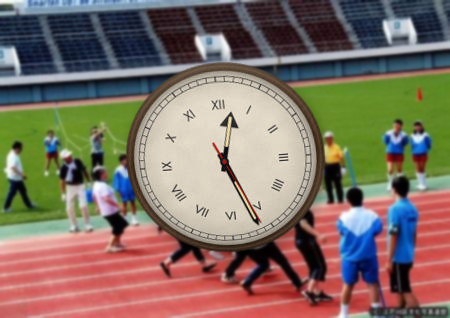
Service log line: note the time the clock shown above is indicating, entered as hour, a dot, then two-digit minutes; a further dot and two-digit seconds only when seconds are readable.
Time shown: 12.26.26
